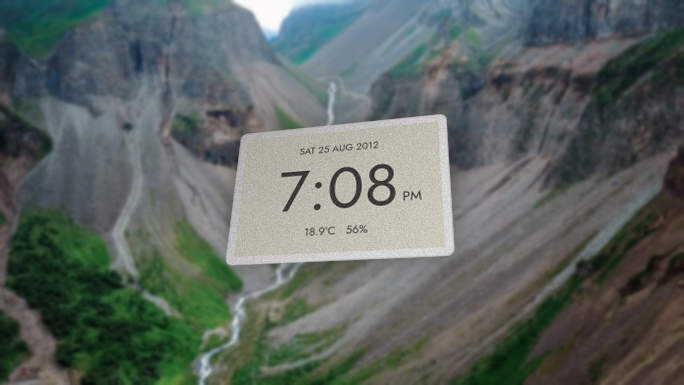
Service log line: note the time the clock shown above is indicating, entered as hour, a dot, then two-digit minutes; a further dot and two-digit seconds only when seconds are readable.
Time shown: 7.08
